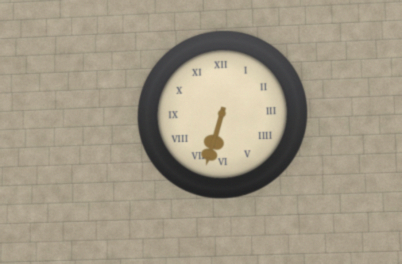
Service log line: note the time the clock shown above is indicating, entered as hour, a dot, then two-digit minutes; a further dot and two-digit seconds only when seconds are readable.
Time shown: 6.33
